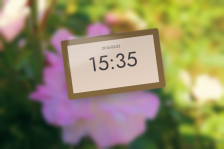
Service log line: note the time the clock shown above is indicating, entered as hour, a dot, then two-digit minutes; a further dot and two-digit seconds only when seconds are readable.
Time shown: 15.35
